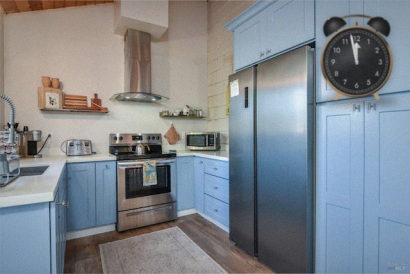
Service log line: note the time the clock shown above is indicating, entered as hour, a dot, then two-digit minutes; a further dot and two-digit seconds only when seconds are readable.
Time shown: 11.58
